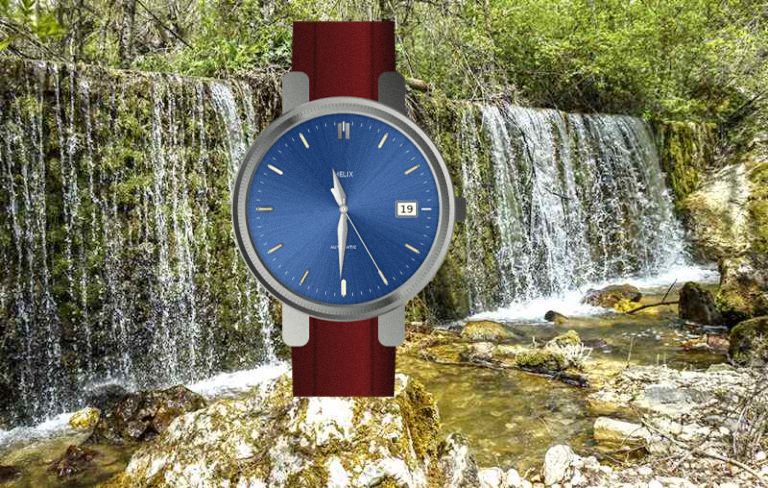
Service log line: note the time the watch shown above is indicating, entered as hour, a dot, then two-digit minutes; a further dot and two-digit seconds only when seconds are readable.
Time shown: 11.30.25
